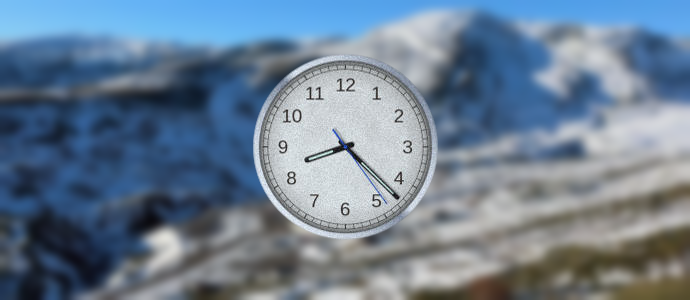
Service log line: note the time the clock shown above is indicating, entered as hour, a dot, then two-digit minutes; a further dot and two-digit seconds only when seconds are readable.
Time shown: 8.22.24
